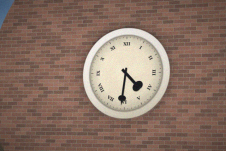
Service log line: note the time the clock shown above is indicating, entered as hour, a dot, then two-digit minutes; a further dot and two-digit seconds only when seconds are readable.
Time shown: 4.31
